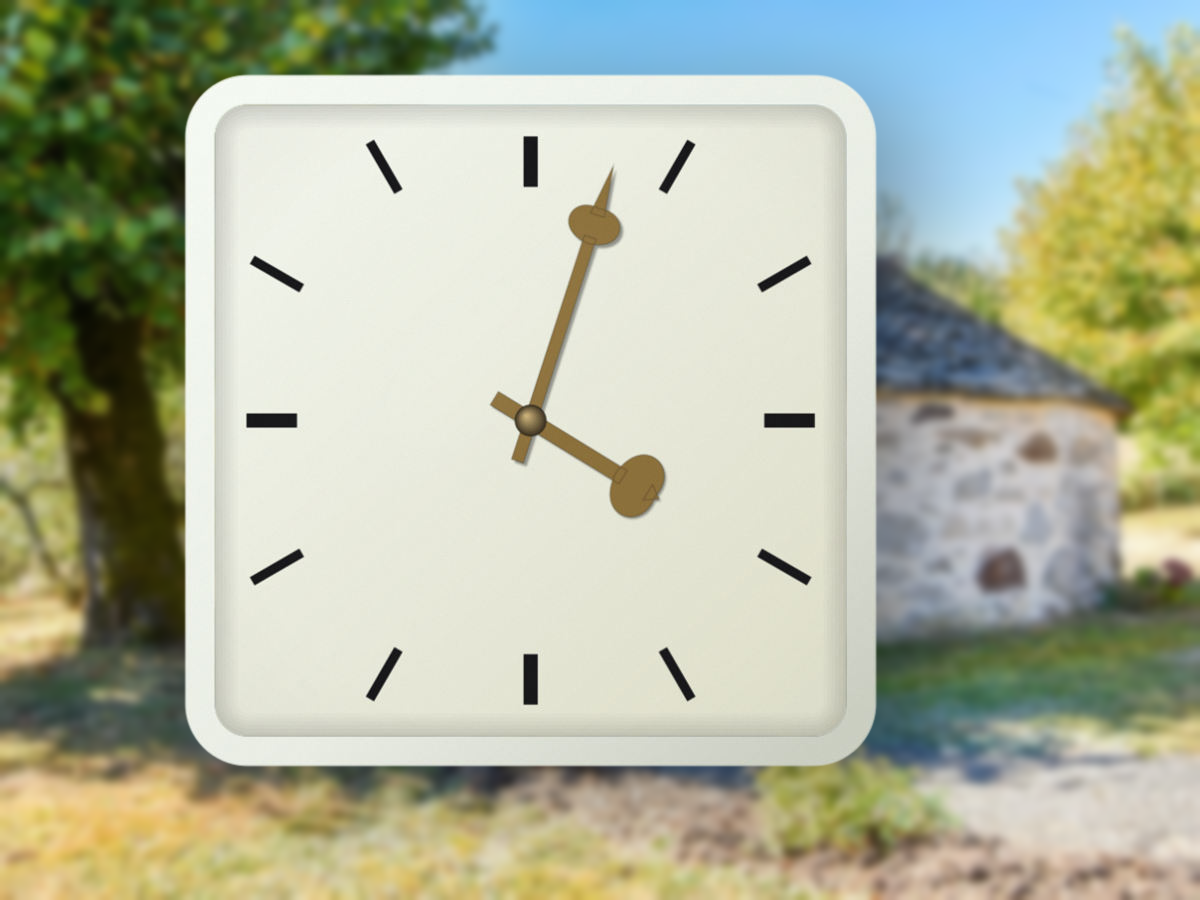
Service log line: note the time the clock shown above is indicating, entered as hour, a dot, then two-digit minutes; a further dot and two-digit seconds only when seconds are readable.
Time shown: 4.03
